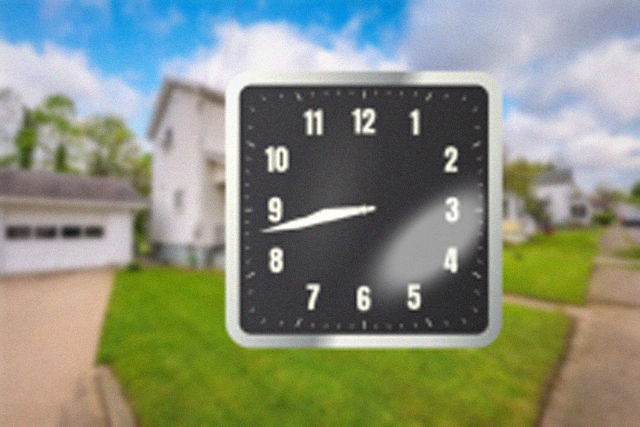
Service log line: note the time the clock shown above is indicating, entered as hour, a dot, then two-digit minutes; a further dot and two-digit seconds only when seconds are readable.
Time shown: 8.43
